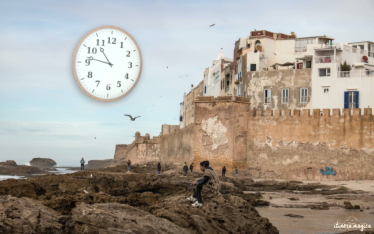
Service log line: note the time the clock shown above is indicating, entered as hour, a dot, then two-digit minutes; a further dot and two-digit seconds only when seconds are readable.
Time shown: 10.47
